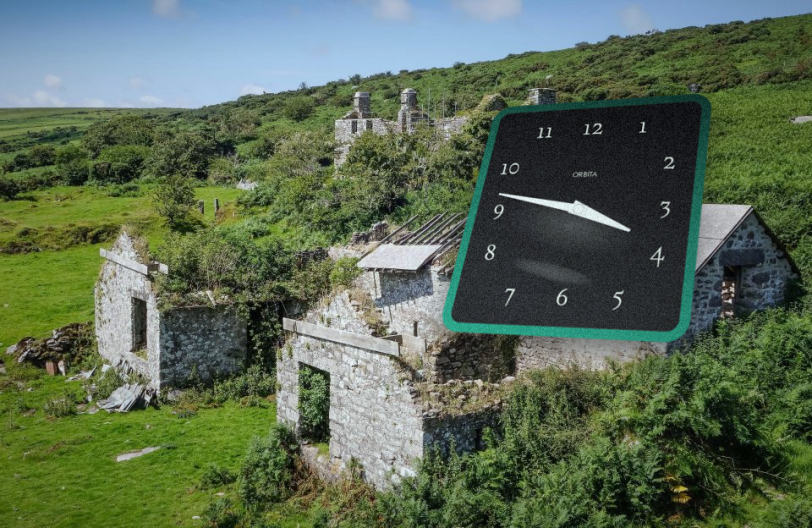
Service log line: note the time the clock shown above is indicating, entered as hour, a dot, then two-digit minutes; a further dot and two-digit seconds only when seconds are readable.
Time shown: 3.47
